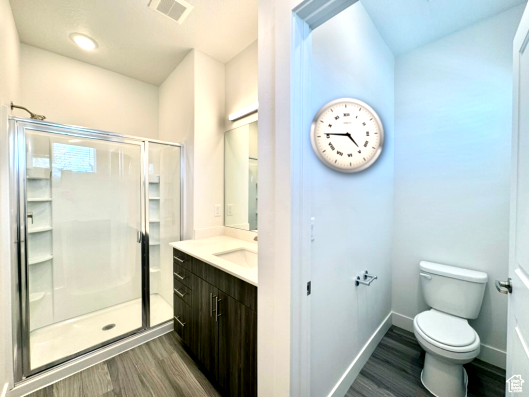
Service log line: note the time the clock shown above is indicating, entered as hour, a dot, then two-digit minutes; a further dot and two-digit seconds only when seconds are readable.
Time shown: 4.46
